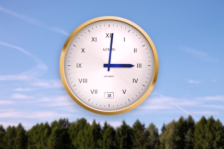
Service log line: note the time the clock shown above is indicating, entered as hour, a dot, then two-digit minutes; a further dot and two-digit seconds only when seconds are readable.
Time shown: 3.01
